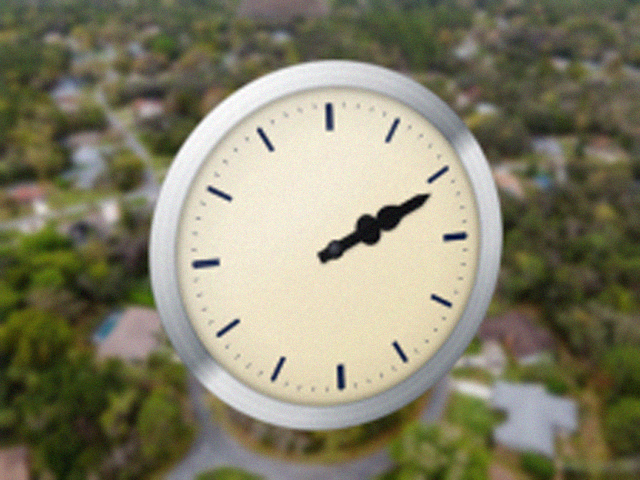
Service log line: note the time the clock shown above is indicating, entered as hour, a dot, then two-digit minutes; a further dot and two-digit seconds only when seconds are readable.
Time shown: 2.11
